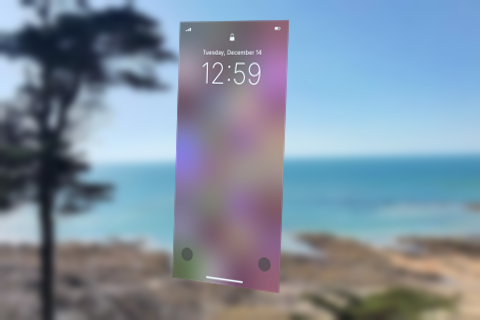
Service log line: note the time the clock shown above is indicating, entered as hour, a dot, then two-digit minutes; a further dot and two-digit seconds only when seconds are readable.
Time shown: 12.59
